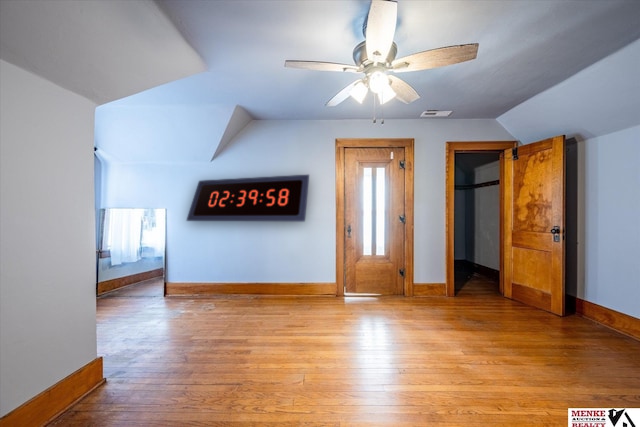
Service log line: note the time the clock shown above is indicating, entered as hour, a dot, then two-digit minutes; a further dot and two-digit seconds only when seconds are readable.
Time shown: 2.39.58
